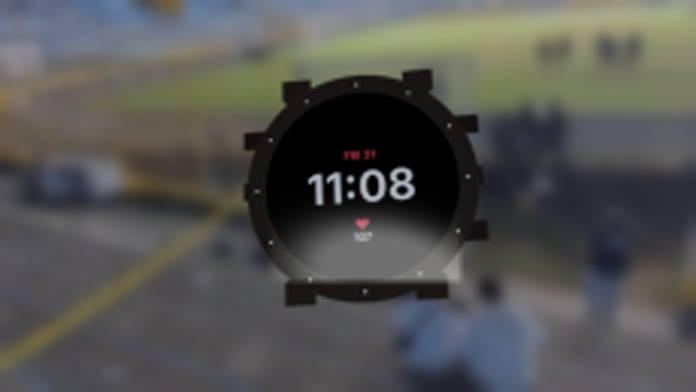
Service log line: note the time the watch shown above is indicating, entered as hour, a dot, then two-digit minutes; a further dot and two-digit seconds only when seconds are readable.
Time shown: 11.08
